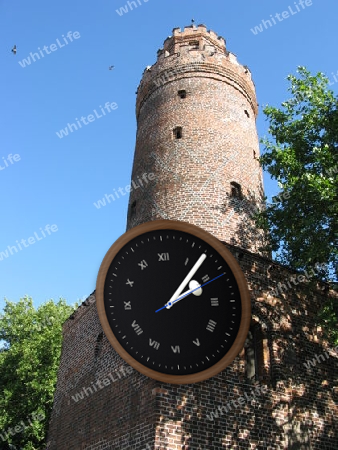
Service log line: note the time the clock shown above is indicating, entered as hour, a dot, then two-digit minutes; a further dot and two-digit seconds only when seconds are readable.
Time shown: 2.07.11
